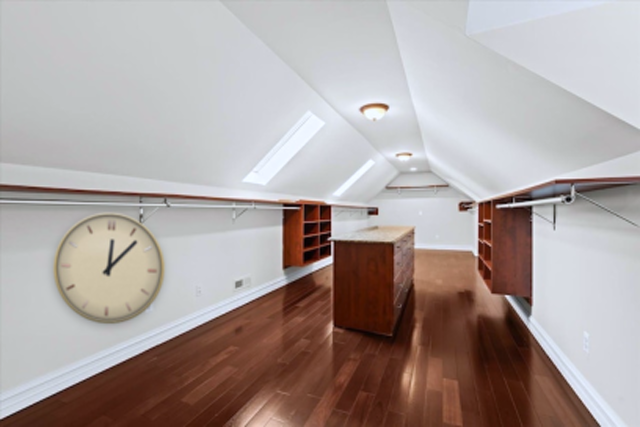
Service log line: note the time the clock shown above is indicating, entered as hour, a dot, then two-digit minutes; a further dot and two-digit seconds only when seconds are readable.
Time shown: 12.07
